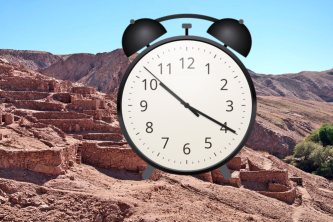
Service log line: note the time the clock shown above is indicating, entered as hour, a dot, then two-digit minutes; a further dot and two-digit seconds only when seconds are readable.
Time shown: 10.19.52
